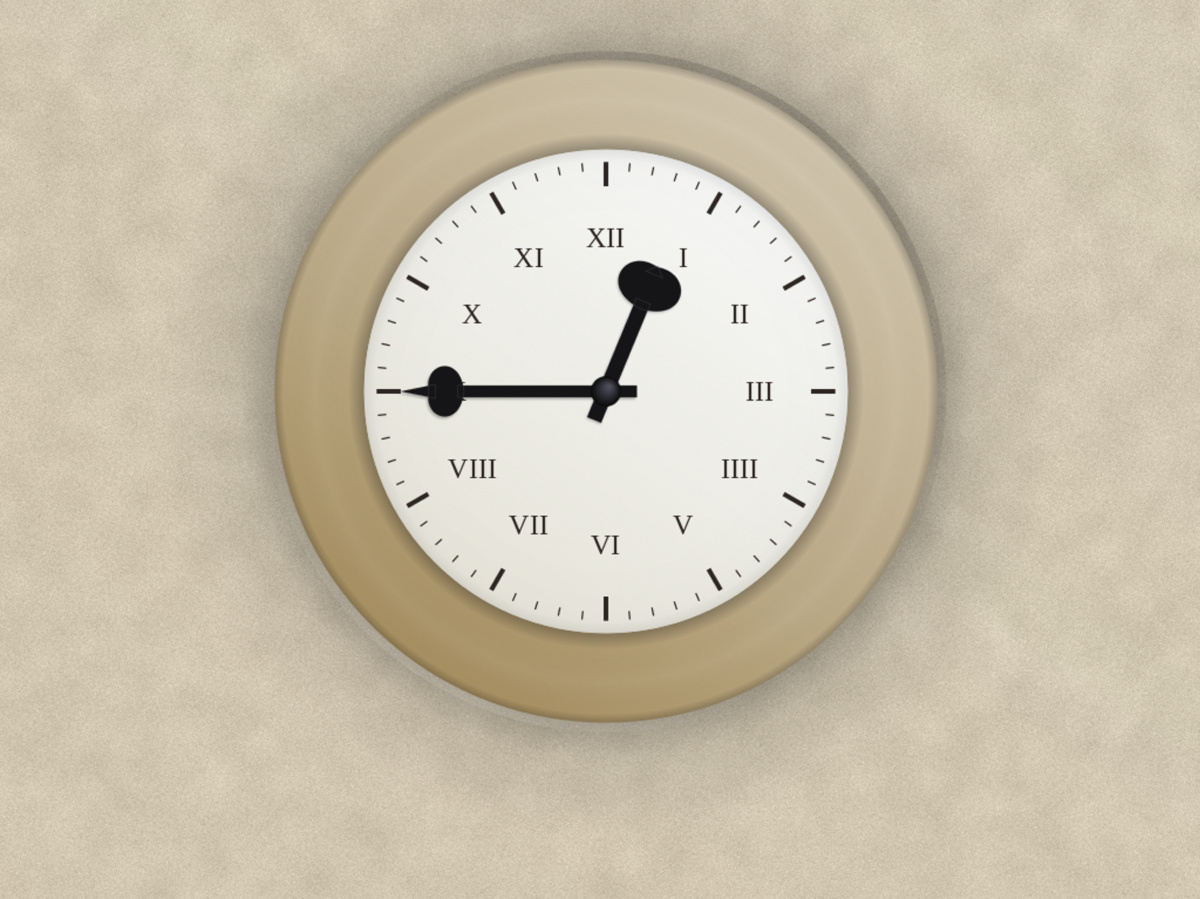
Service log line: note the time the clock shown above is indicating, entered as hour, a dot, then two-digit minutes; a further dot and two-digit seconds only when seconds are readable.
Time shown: 12.45
